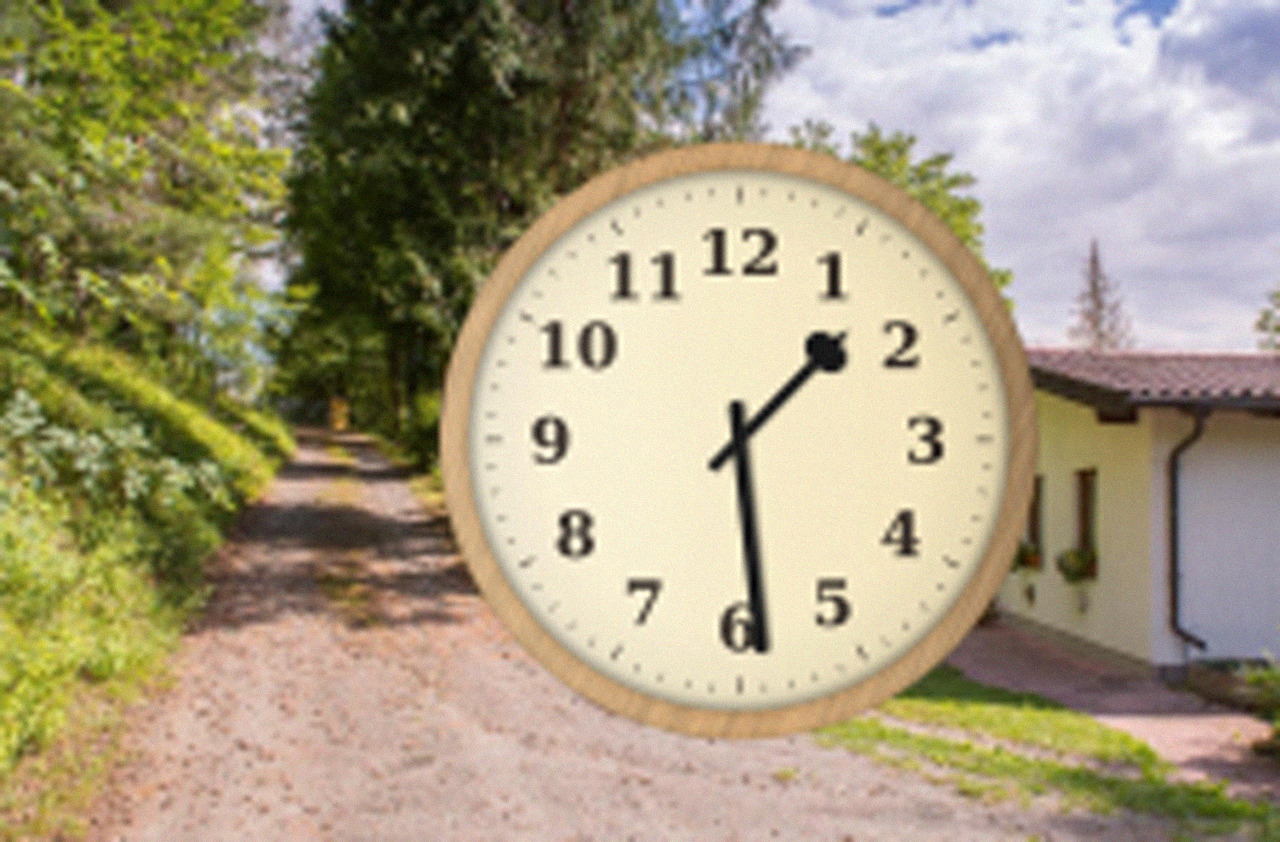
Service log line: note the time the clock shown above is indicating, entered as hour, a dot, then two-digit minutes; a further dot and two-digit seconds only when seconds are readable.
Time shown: 1.29
